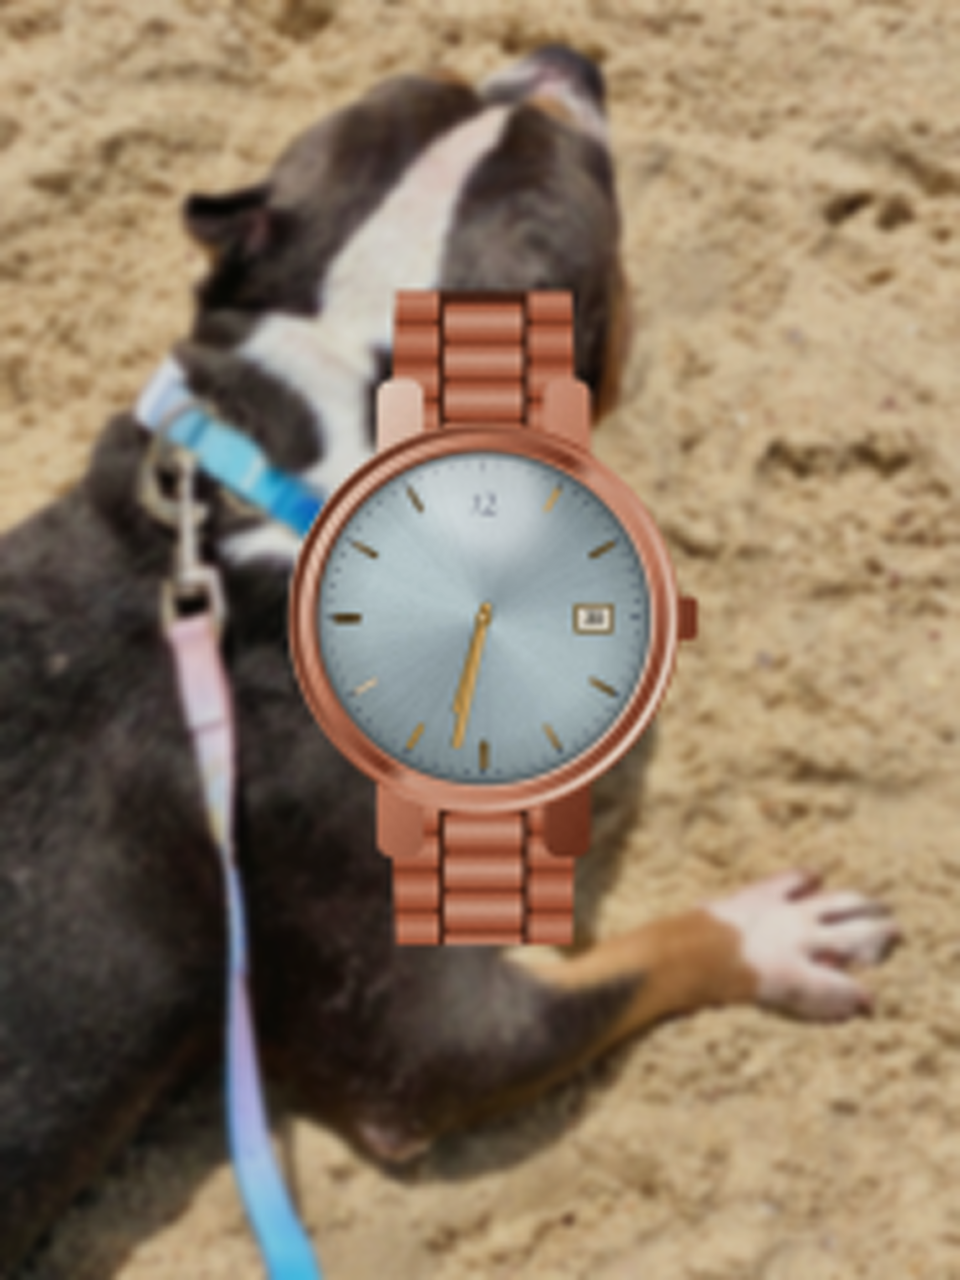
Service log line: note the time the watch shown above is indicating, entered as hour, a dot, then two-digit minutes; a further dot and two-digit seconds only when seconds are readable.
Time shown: 6.32
